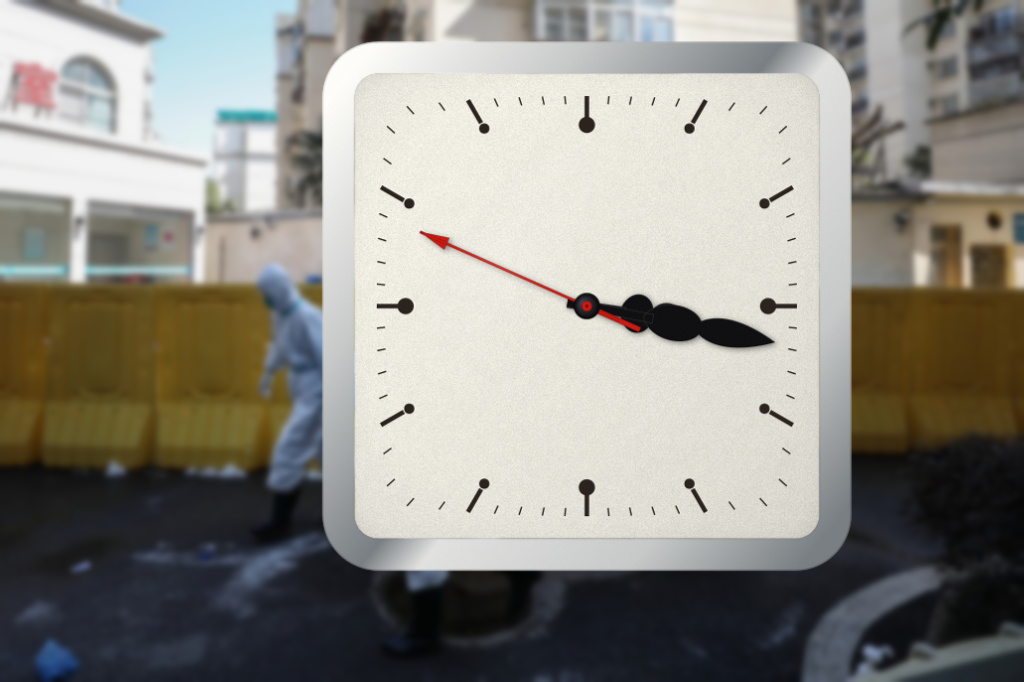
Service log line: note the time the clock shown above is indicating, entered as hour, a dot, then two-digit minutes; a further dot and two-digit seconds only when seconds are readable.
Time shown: 3.16.49
